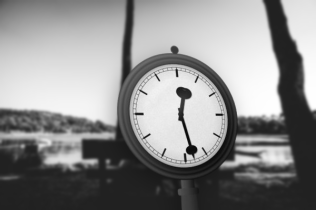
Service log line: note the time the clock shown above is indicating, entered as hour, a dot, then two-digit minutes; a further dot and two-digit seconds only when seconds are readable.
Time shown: 12.28
